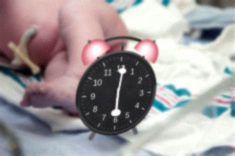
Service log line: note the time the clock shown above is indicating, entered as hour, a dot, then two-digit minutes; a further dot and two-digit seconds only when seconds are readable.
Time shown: 6.01
